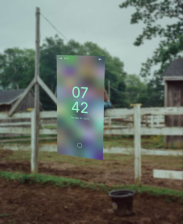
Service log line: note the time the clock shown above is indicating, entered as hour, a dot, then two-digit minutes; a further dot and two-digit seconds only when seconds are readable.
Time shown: 7.42
